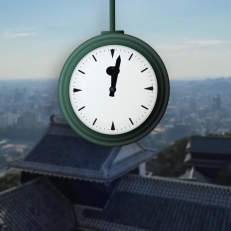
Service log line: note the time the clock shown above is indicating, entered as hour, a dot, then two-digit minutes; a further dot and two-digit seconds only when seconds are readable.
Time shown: 12.02
